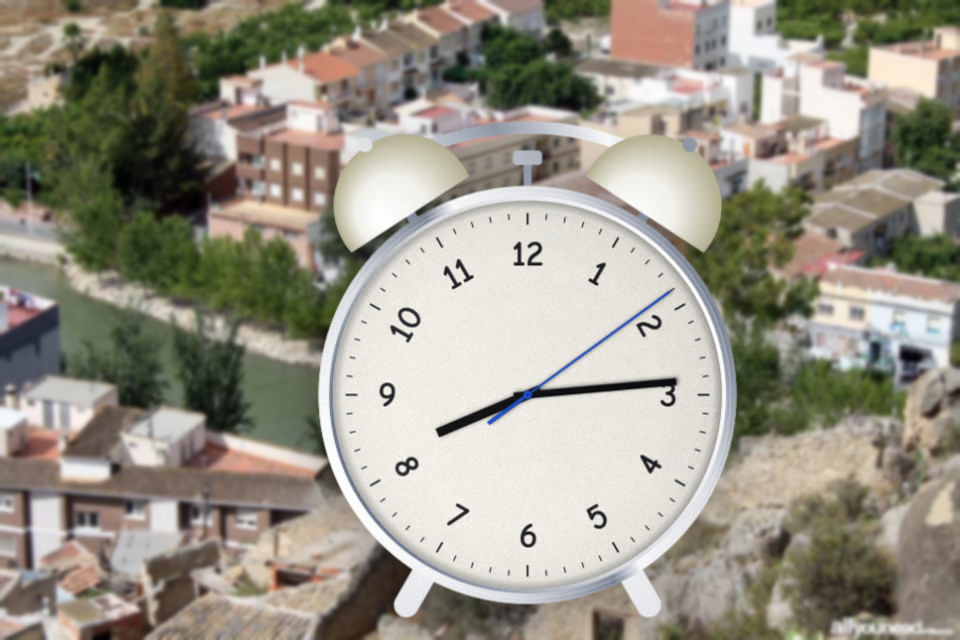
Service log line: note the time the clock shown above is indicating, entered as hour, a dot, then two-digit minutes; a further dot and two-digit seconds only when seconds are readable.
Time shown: 8.14.09
